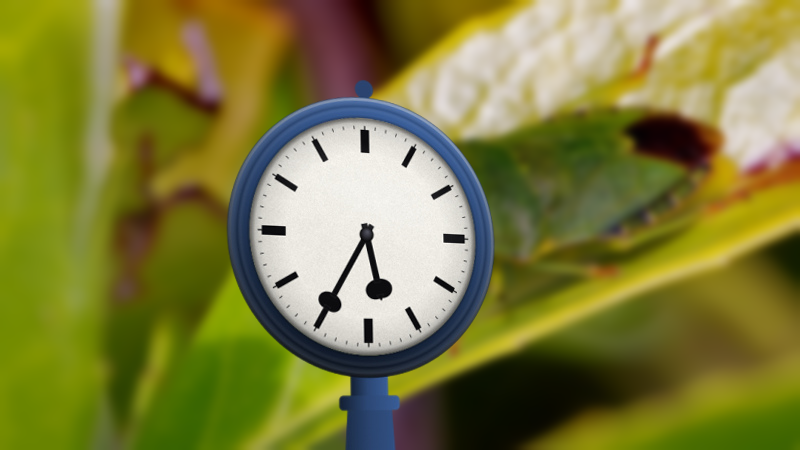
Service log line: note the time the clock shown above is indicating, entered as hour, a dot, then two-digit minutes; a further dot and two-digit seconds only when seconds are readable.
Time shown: 5.35
